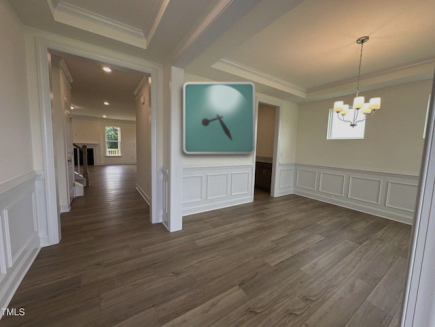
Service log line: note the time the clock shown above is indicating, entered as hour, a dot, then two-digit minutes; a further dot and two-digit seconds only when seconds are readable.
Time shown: 8.25
